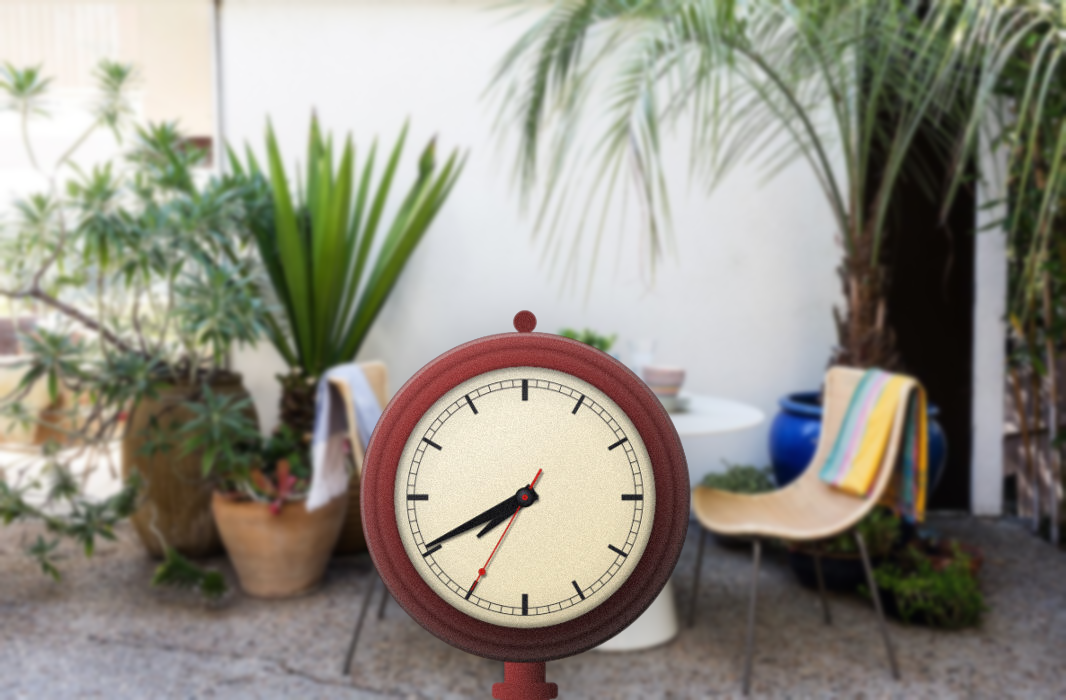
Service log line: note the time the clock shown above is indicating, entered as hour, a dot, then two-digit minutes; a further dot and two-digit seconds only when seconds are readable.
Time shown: 7.40.35
